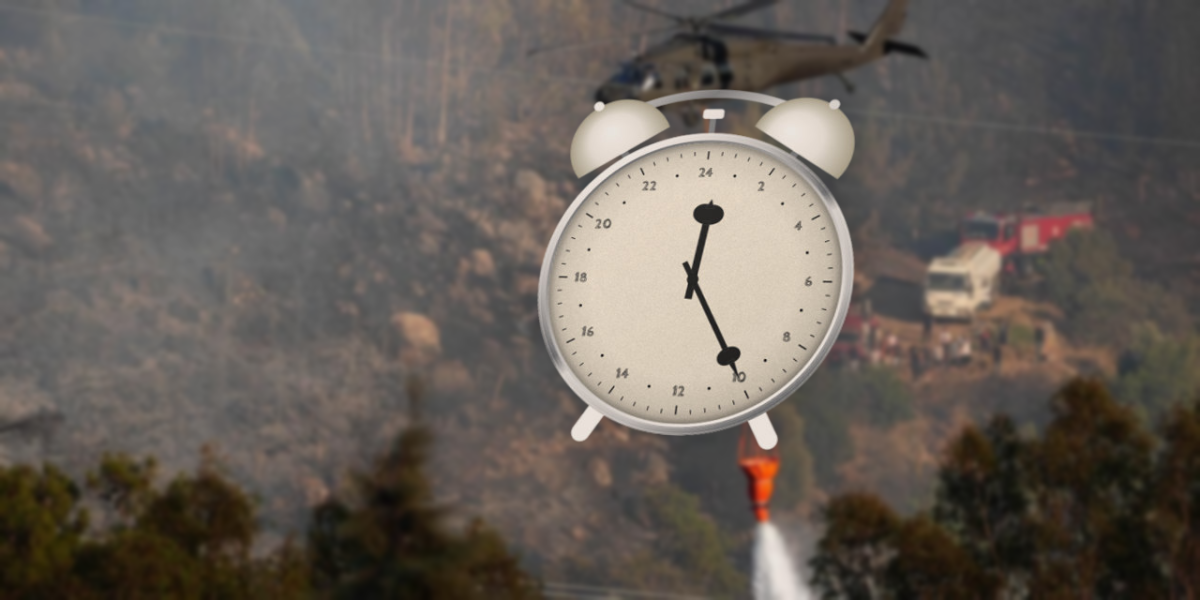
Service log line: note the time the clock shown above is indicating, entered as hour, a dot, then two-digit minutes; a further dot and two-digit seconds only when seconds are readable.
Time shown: 0.25
